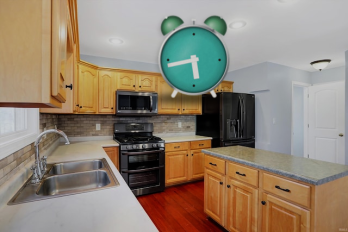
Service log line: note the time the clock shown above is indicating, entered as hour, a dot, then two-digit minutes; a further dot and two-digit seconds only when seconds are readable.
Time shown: 5.43
